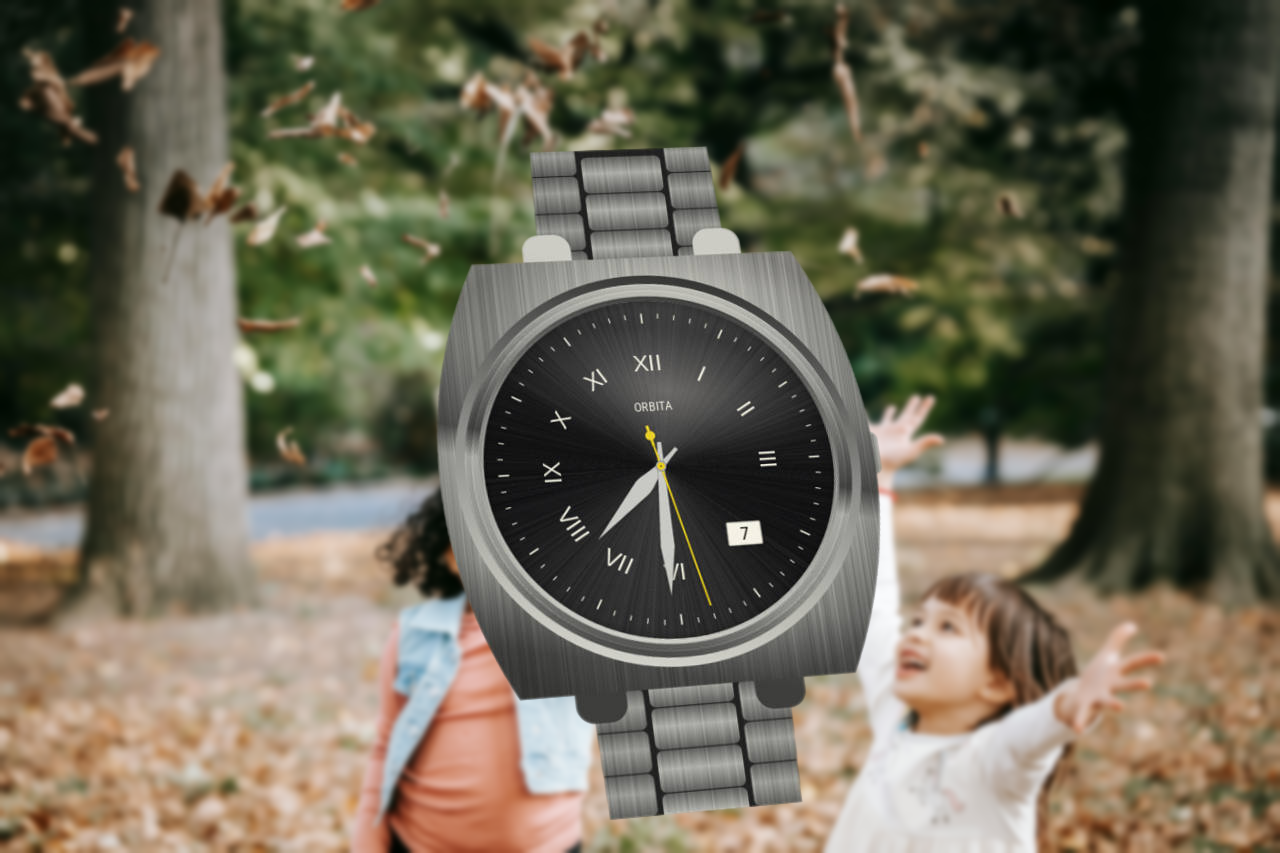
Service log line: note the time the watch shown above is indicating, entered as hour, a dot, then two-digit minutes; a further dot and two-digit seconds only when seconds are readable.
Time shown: 7.30.28
